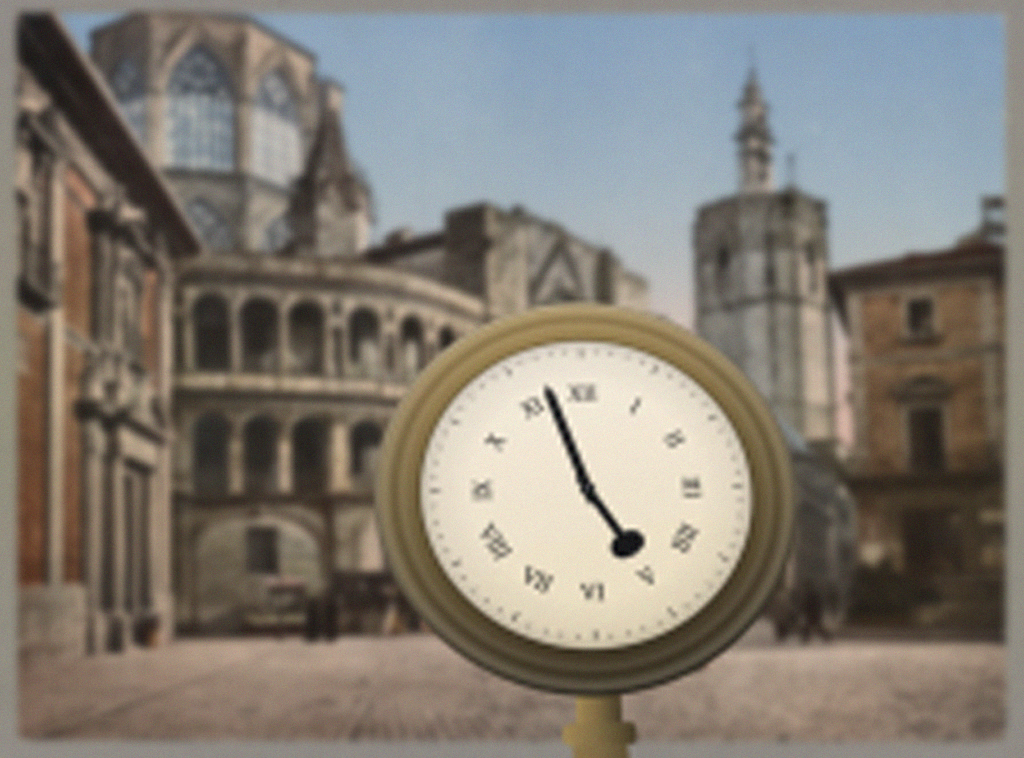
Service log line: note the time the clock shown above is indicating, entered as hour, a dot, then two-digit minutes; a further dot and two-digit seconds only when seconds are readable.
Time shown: 4.57
